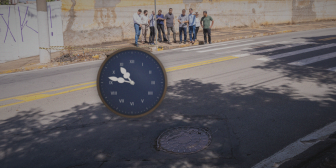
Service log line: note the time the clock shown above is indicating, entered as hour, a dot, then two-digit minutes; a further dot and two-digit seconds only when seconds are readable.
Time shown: 10.47
